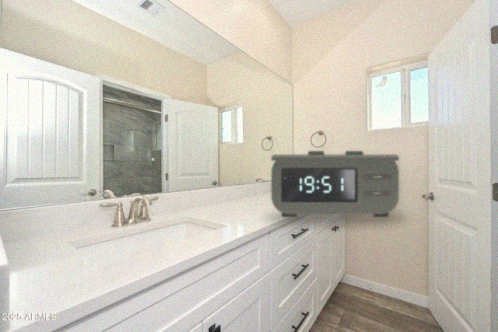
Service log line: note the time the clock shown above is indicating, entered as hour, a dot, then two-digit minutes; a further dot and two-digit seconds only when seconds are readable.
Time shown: 19.51
